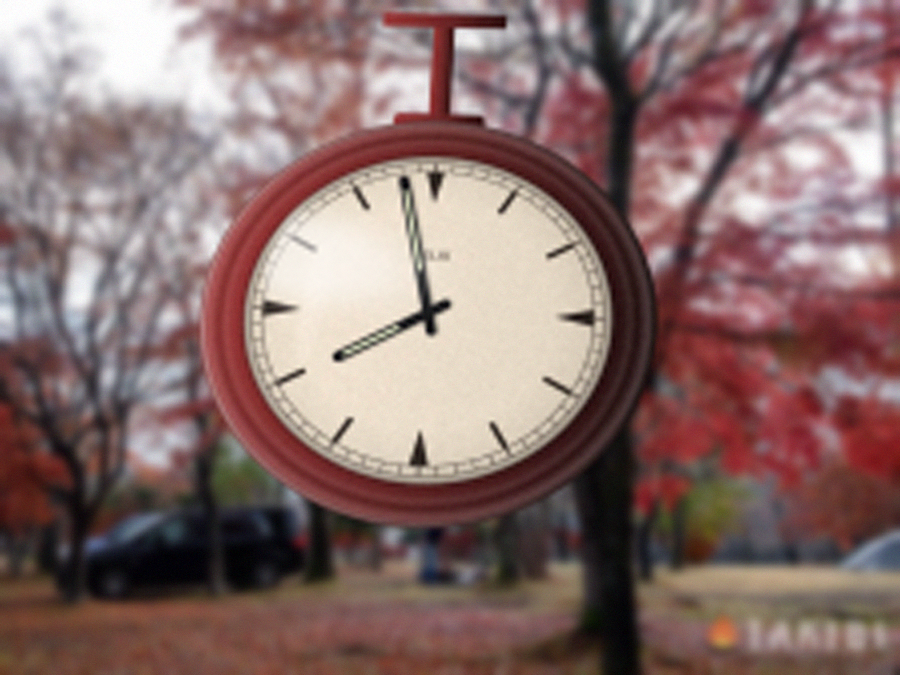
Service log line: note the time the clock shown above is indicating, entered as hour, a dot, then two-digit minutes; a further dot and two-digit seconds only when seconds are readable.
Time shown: 7.58
